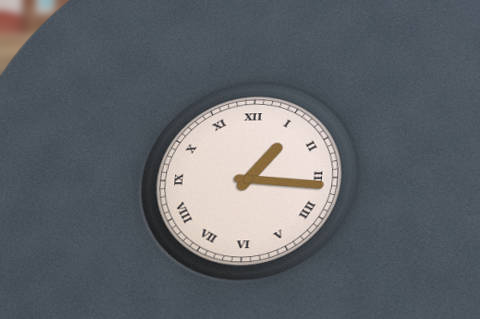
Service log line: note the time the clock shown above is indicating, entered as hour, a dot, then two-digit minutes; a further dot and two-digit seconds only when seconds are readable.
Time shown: 1.16
